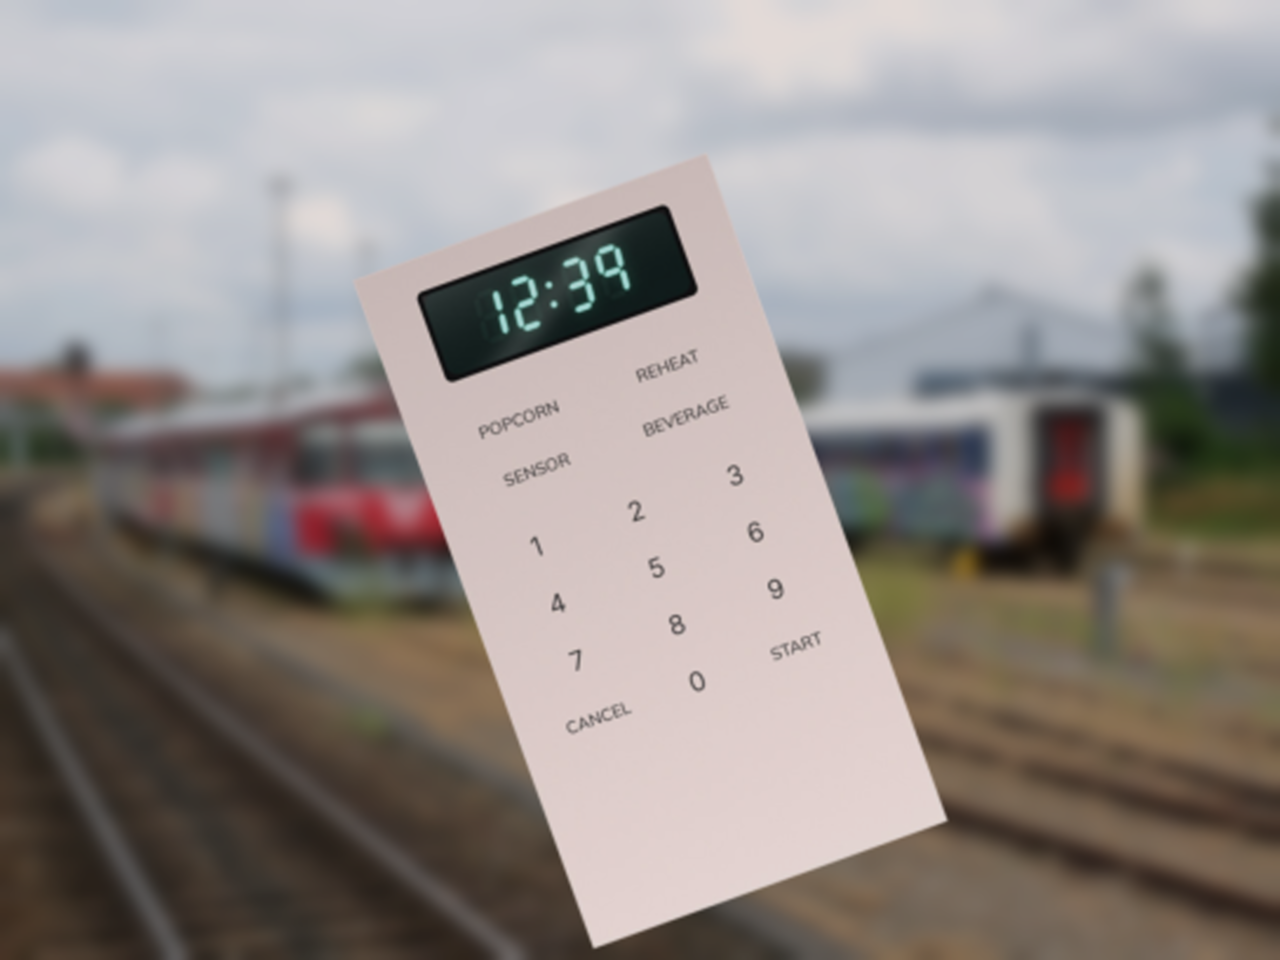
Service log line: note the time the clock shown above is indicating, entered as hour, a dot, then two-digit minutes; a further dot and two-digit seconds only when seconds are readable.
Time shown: 12.39
